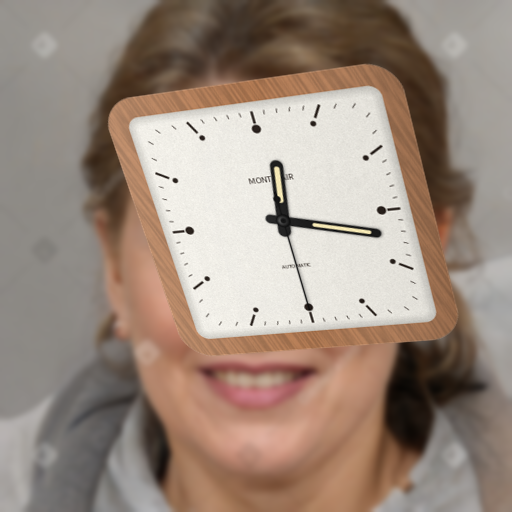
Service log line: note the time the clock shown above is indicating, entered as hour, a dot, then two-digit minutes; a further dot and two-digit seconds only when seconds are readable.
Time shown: 12.17.30
